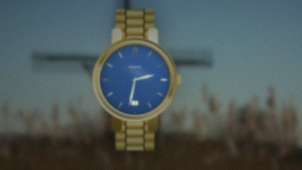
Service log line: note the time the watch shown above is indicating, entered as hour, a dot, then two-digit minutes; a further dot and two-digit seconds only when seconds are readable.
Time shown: 2.32
